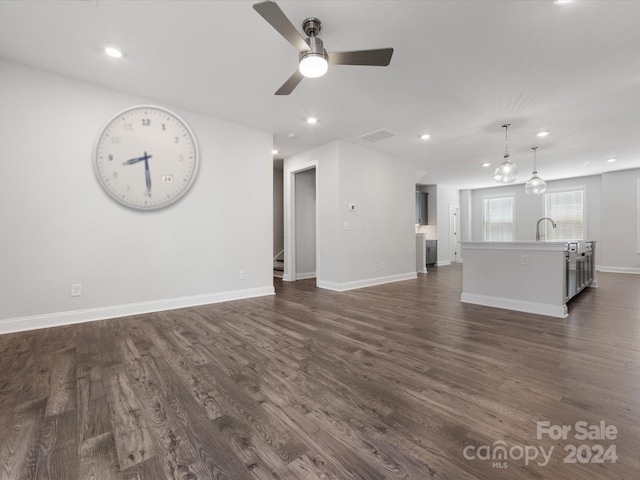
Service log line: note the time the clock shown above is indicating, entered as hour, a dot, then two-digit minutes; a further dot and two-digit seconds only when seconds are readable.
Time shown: 8.29
